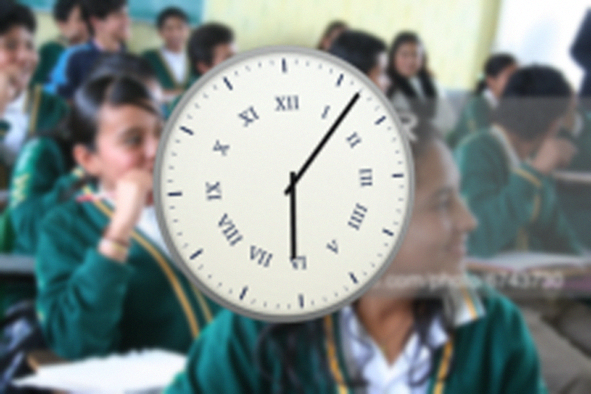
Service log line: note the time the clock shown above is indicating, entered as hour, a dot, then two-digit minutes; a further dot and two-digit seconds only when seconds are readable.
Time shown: 6.07
